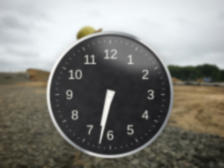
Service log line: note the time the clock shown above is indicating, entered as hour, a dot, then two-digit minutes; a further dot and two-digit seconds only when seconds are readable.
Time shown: 6.32
